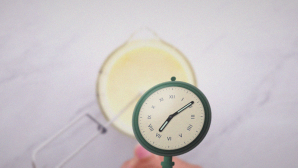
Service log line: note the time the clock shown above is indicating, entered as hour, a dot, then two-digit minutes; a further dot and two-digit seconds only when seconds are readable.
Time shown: 7.09
